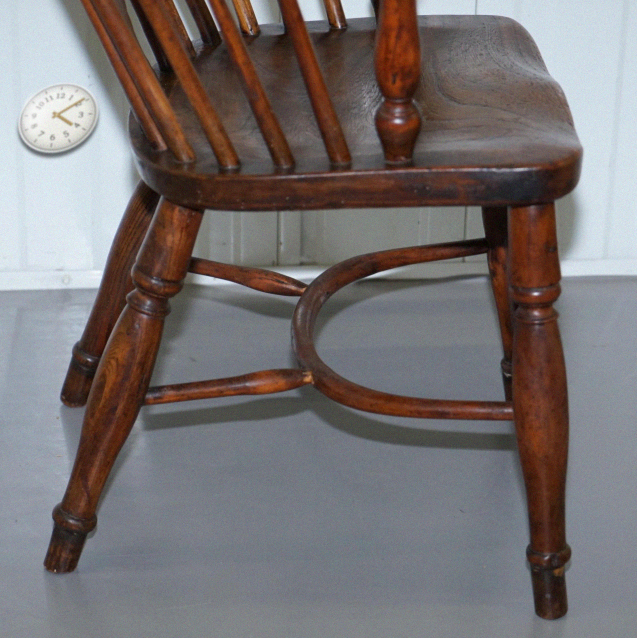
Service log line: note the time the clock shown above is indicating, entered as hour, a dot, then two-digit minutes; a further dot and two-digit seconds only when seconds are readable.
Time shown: 4.09
